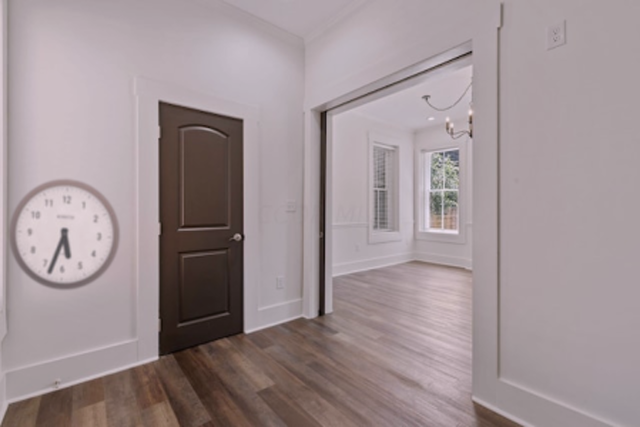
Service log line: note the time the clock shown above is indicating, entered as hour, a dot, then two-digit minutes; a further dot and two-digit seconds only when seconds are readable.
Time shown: 5.33
